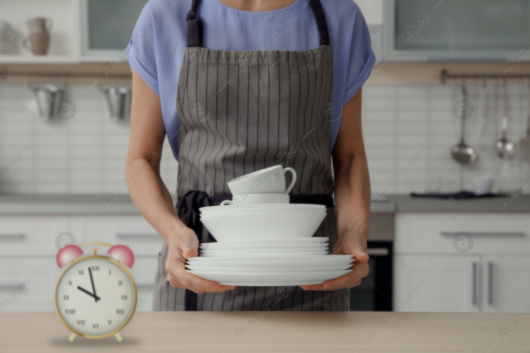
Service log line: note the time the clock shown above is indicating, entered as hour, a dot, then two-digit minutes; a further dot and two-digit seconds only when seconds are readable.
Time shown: 9.58
